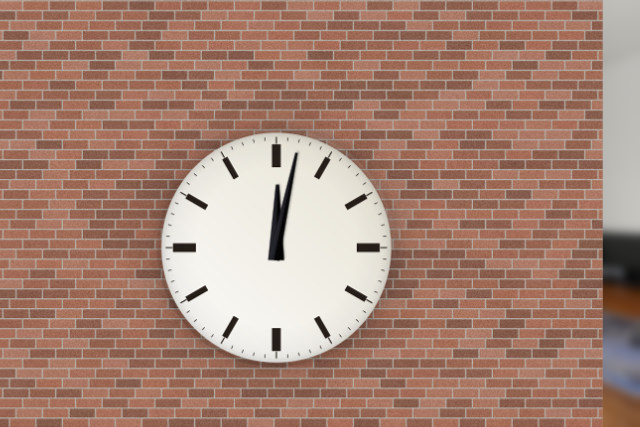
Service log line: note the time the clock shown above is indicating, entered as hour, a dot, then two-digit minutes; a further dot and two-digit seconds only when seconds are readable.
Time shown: 12.02
